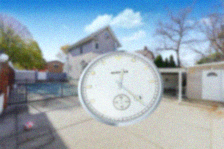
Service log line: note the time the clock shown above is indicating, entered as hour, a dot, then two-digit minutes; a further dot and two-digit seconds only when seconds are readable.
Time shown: 12.23
